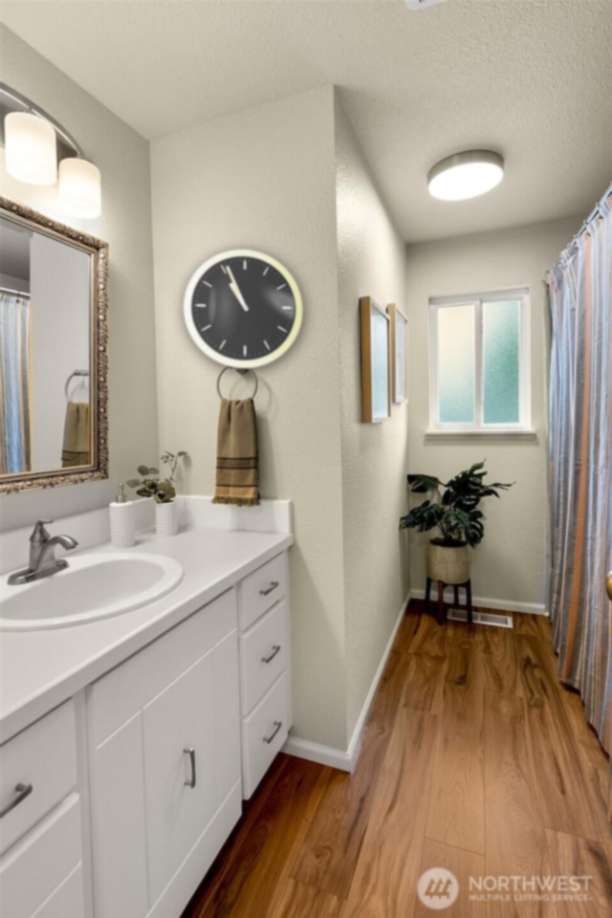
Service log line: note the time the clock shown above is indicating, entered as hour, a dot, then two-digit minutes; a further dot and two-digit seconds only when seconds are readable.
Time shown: 10.56
